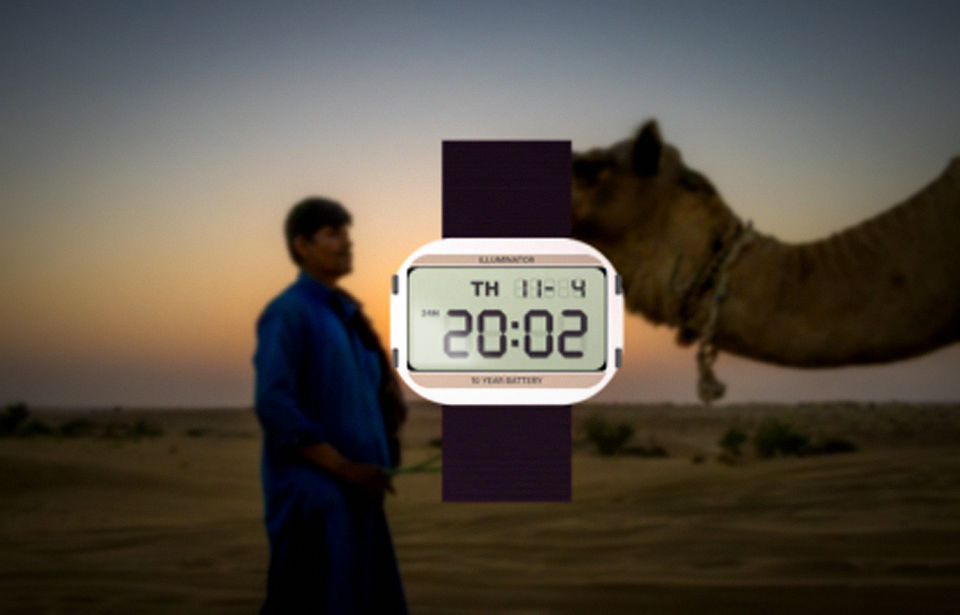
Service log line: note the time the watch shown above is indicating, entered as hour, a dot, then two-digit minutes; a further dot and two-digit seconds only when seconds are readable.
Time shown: 20.02
